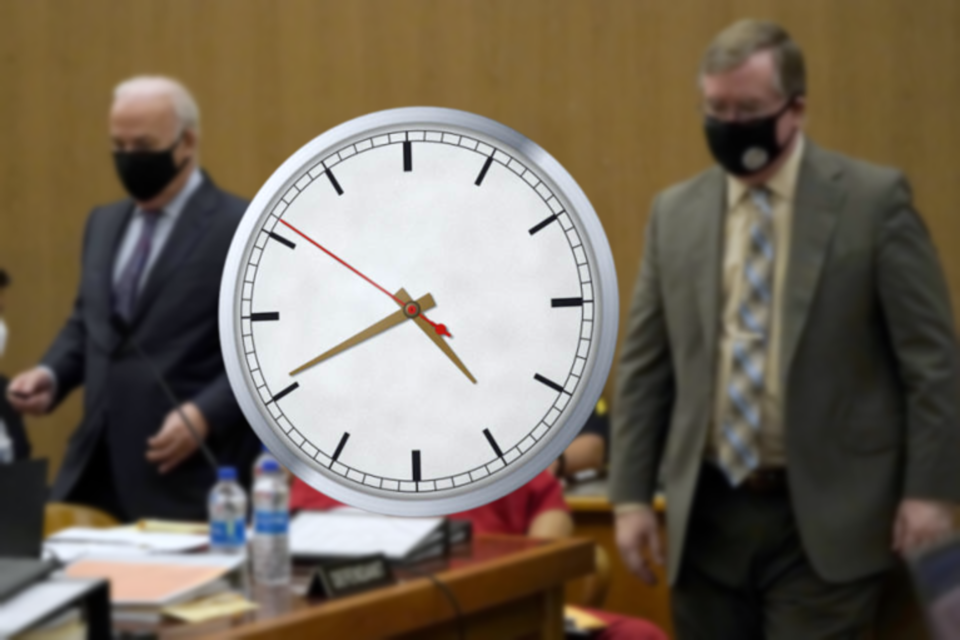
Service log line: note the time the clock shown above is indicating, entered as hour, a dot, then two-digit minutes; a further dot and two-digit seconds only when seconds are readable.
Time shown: 4.40.51
